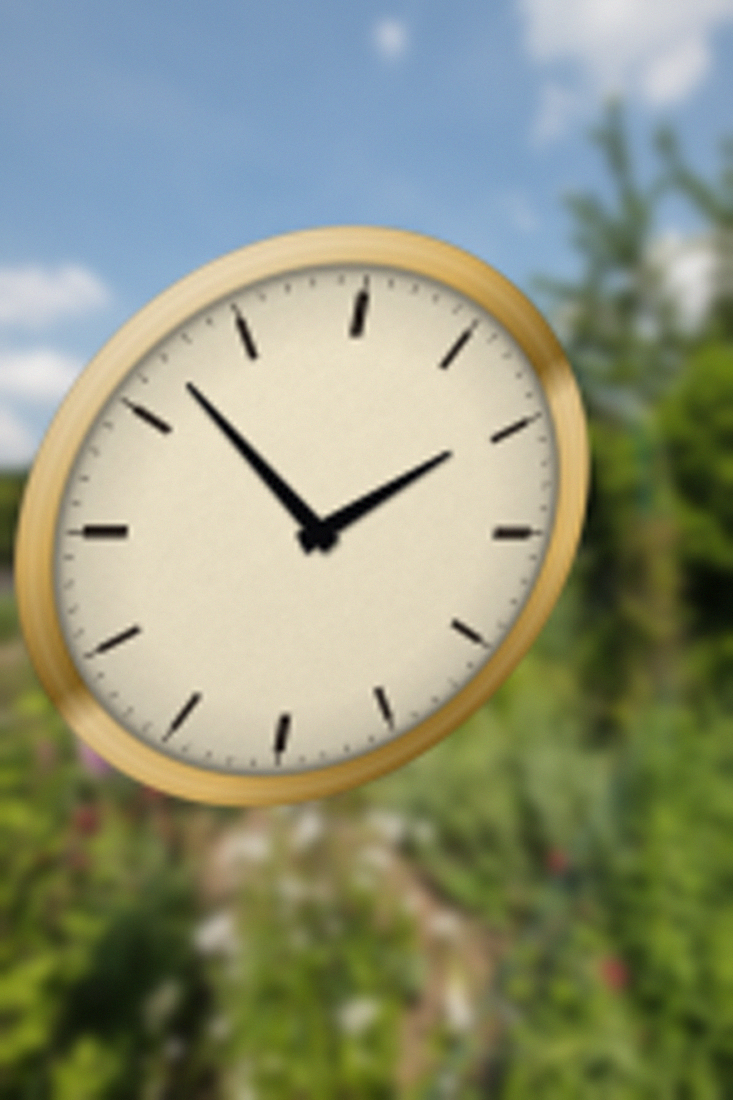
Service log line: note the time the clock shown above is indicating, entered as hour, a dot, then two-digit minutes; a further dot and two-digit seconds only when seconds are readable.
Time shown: 1.52
